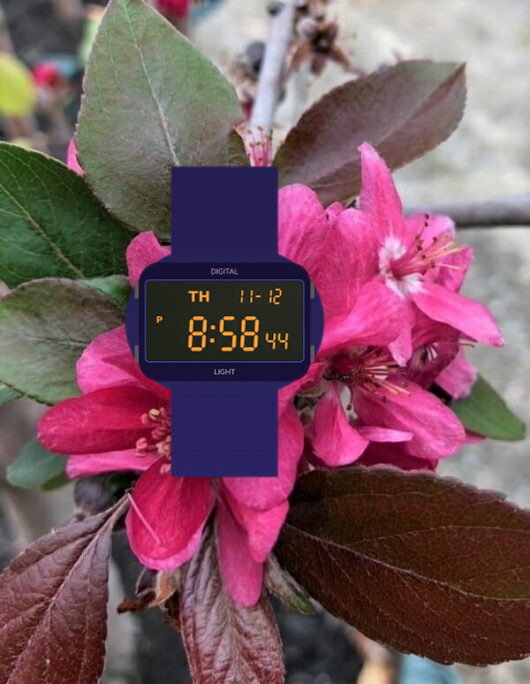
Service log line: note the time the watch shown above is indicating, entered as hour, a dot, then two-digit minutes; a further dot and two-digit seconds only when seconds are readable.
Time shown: 8.58.44
